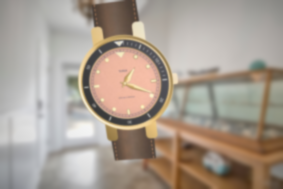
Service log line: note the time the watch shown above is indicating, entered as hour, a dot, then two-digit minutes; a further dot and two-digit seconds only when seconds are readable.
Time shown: 1.19
